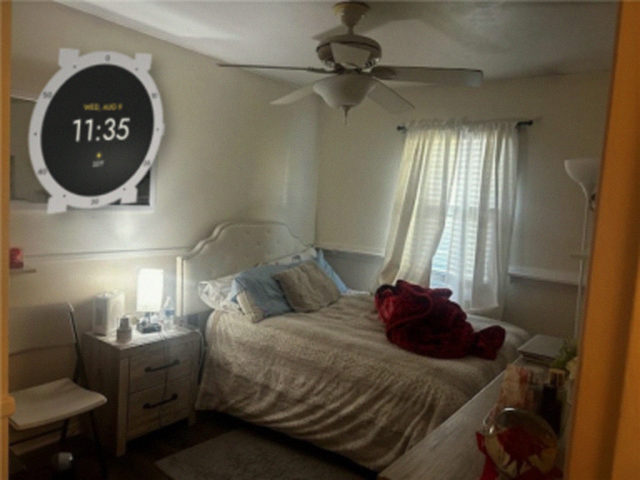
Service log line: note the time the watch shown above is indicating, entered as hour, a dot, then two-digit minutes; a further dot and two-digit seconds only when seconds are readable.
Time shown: 11.35
